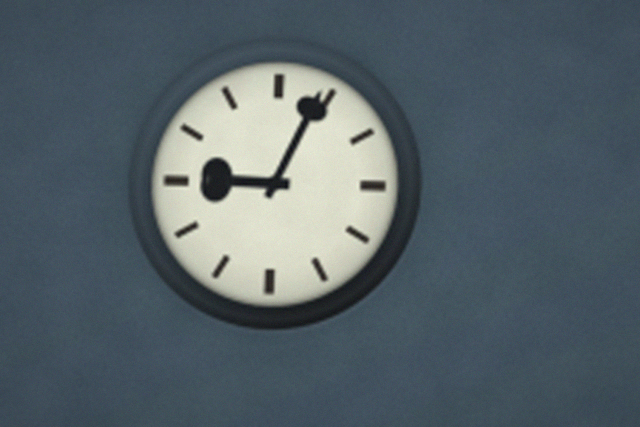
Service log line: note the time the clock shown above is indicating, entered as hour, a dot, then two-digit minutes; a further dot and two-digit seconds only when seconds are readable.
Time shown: 9.04
